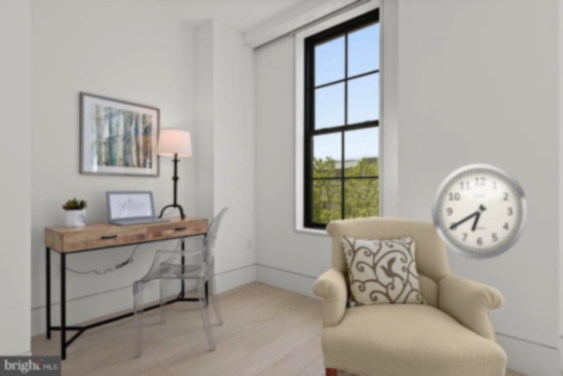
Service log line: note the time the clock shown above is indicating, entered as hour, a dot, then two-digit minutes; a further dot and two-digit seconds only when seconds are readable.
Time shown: 6.40
